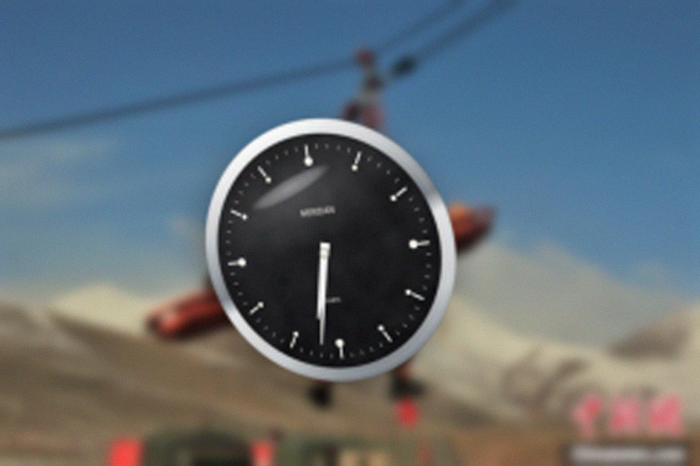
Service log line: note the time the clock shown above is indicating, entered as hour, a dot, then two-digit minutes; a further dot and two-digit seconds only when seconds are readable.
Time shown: 6.32
